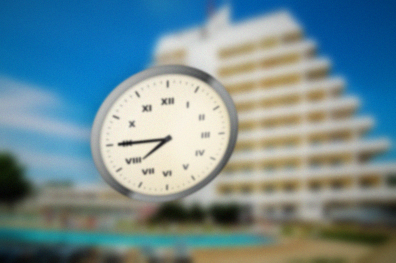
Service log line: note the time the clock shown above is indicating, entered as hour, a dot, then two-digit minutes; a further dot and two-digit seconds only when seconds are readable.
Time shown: 7.45
